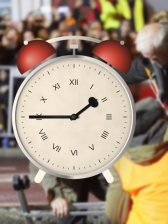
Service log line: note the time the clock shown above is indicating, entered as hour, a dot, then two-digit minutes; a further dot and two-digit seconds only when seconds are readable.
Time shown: 1.45
